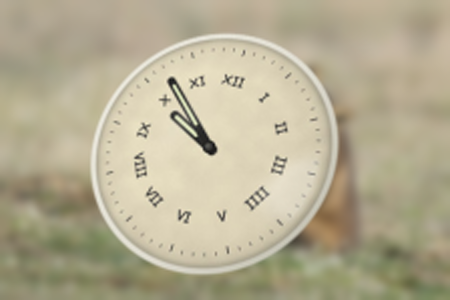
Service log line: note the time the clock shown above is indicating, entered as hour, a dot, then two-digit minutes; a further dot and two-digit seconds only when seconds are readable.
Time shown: 9.52
